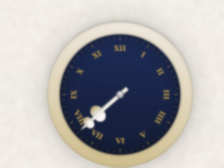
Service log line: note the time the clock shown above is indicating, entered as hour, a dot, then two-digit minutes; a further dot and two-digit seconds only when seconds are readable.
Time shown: 7.38
